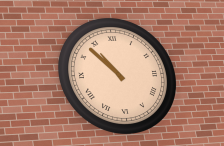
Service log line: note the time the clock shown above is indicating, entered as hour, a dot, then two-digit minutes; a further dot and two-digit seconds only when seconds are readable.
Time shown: 10.53
